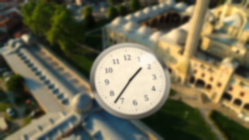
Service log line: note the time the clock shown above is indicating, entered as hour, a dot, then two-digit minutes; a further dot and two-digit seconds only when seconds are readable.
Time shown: 1.37
